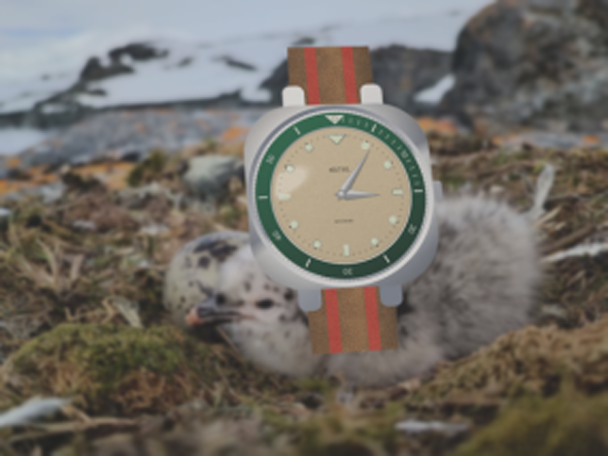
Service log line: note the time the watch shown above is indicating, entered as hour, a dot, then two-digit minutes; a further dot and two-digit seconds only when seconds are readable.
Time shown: 3.06
